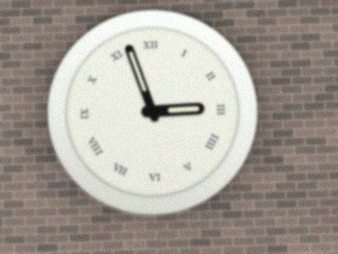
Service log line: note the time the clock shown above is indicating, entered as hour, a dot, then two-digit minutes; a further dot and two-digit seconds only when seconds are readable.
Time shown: 2.57
